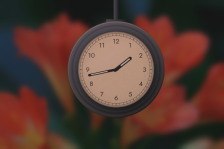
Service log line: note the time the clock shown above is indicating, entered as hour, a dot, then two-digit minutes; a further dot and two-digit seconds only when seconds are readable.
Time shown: 1.43
